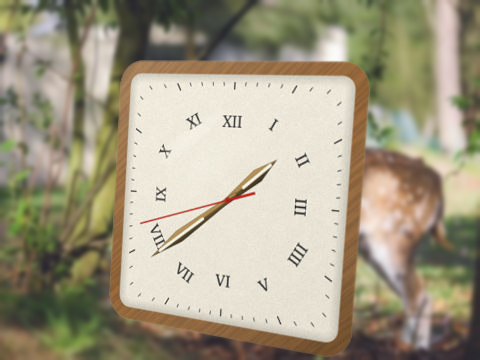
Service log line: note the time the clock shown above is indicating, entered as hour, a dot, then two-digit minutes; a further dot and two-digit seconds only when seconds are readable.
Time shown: 1.38.42
